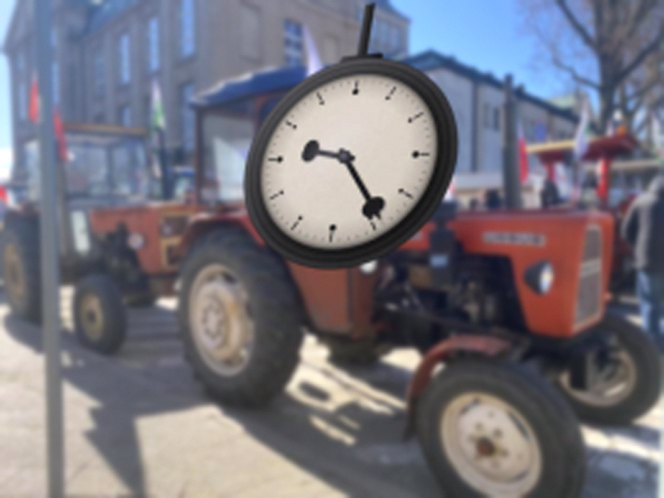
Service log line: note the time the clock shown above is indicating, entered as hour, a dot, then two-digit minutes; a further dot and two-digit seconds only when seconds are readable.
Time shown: 9.24
